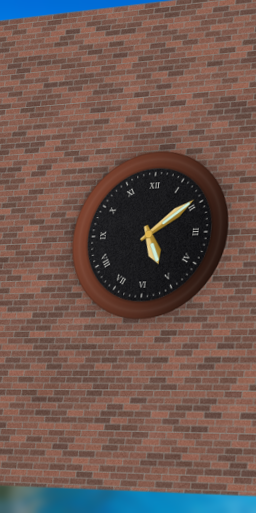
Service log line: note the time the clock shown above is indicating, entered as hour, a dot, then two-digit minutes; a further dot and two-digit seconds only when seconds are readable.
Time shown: 5.09
